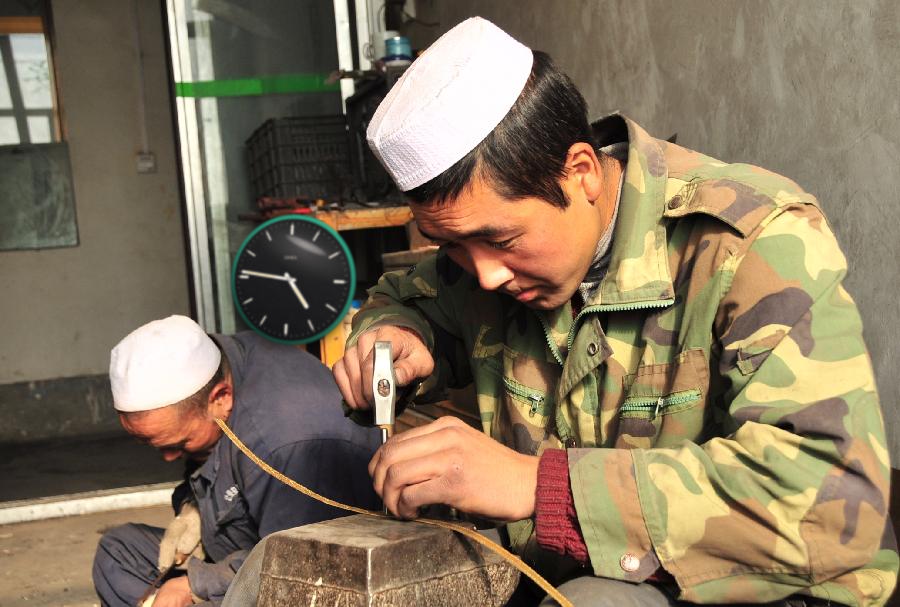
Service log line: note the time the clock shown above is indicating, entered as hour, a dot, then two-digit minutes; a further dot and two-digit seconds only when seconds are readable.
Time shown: 4.46
